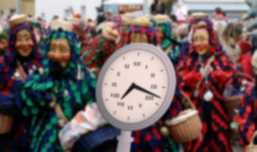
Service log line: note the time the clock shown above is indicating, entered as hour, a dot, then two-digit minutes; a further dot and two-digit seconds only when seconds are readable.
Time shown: 7.18
